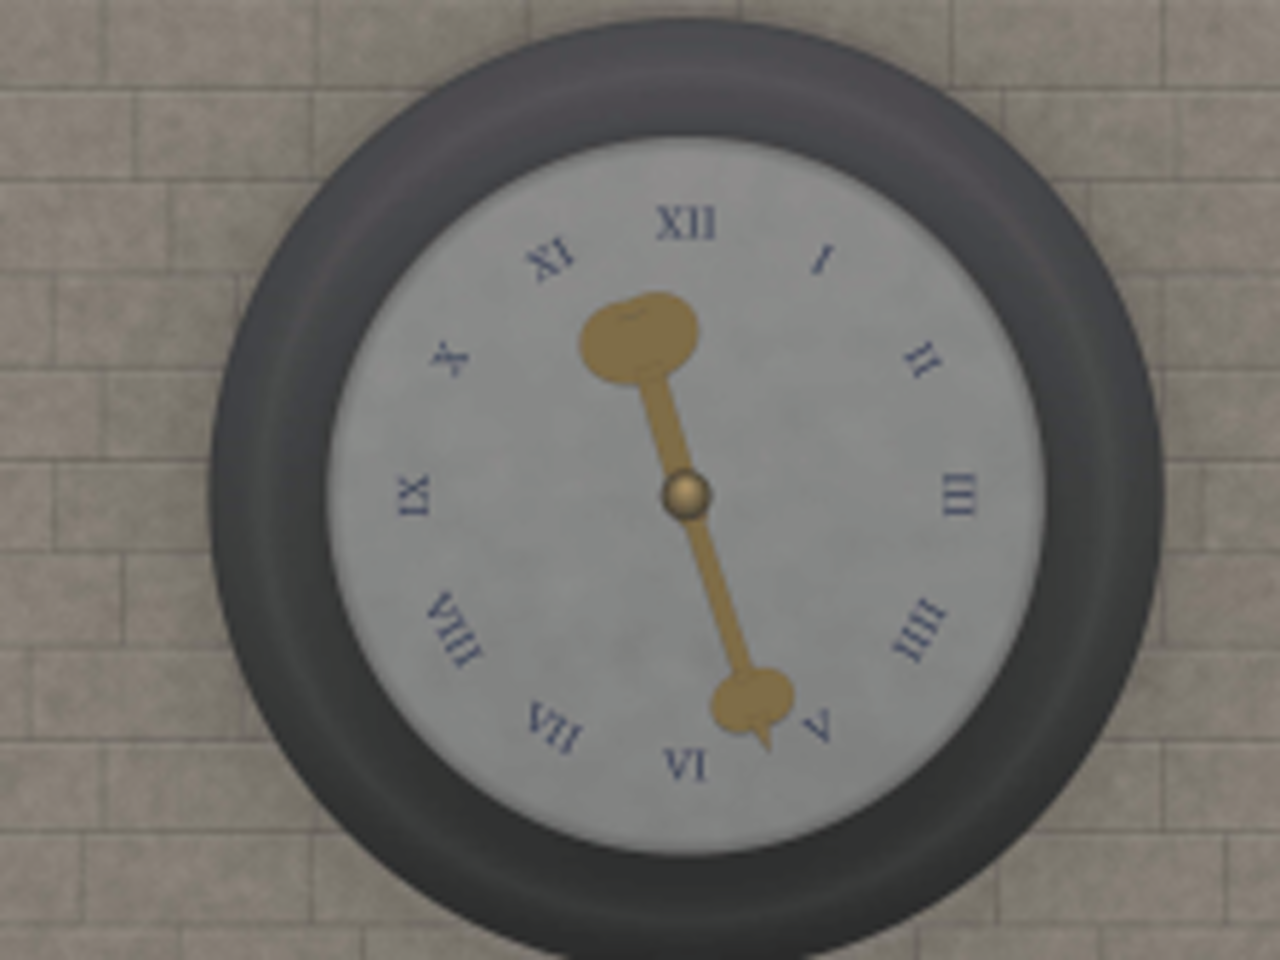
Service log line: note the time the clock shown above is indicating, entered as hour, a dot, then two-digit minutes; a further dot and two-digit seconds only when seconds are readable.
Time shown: 11.27
